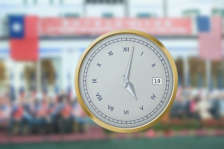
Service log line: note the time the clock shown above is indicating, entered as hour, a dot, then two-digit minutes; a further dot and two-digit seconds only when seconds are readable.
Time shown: 5.02
